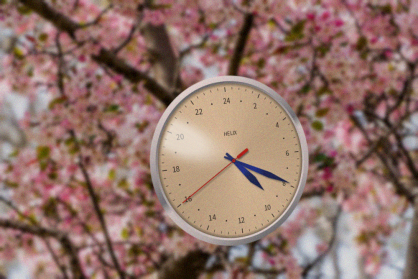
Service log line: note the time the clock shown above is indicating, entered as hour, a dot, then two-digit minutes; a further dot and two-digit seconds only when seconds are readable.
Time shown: 9.19.40
